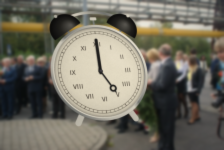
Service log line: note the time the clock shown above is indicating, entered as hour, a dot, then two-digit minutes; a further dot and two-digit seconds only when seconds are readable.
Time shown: 5.00
